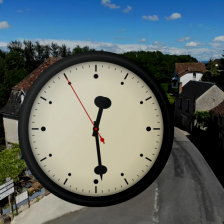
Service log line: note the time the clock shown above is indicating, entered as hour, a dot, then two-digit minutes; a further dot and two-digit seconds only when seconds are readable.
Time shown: 12.28.55
